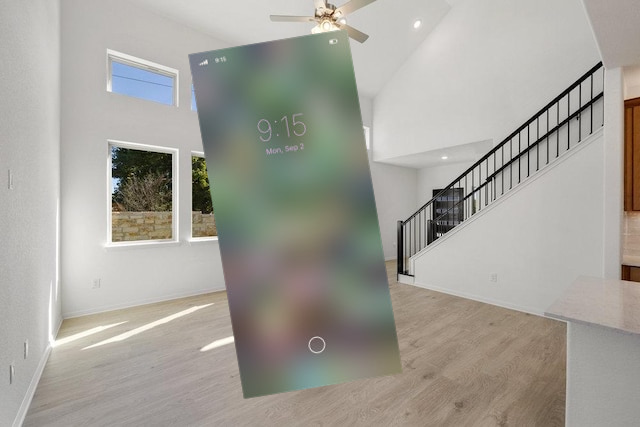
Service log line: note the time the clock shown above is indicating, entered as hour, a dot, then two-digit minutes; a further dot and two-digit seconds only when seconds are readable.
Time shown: 9.15
